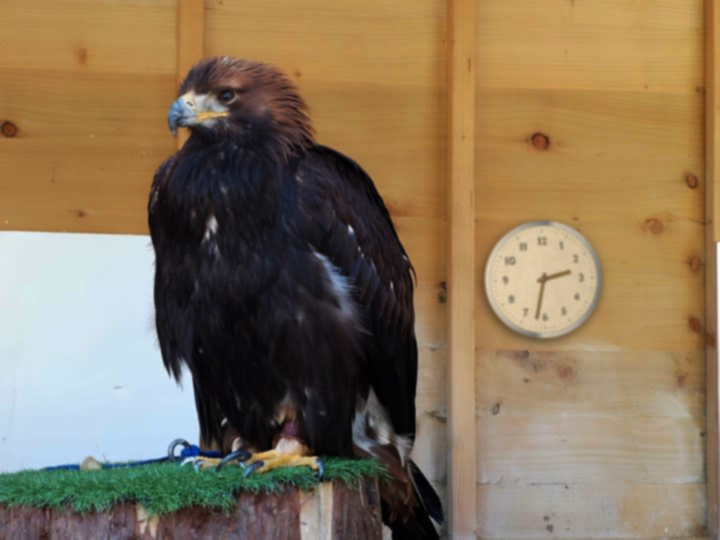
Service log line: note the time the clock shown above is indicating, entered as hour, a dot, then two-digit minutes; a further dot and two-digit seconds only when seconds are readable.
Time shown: 2.32
